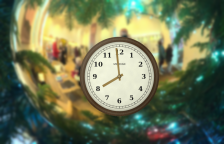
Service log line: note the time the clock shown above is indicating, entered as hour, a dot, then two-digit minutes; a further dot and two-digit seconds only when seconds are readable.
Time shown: 7.59
